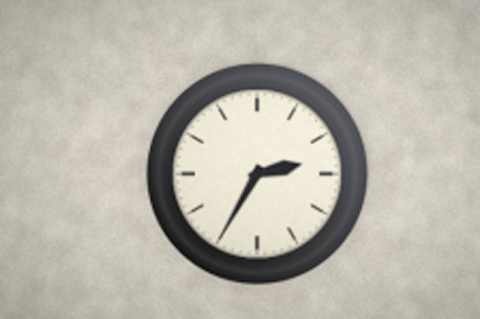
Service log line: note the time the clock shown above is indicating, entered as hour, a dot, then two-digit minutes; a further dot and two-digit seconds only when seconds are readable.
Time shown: 2.35
